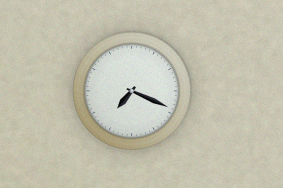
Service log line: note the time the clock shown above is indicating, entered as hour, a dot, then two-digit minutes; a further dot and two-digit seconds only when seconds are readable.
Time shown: 7.19
